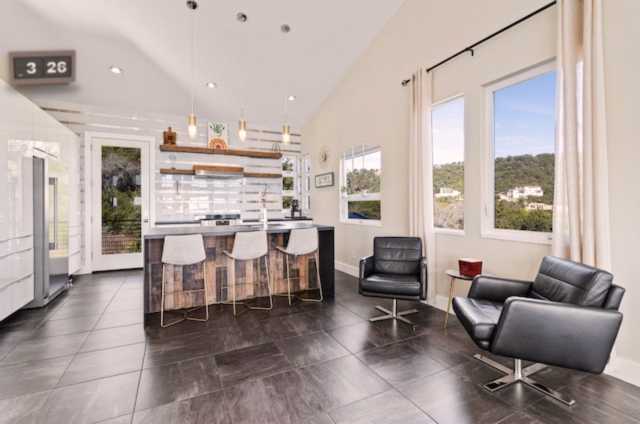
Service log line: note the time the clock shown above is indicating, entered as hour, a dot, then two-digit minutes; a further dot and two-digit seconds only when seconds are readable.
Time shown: 3.26
